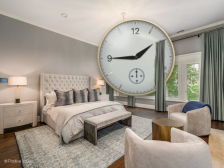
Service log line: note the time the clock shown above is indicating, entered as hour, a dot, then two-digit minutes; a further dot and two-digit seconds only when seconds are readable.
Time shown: 1.45
